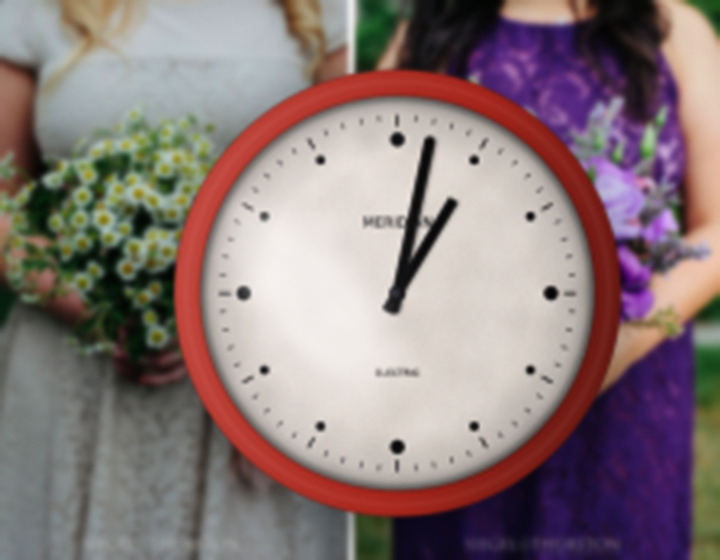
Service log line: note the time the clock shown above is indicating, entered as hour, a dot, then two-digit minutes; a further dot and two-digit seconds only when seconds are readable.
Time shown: 1.02
